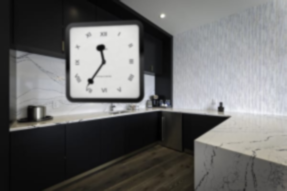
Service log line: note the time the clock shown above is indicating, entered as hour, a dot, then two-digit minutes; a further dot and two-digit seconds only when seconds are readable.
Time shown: 11.36
